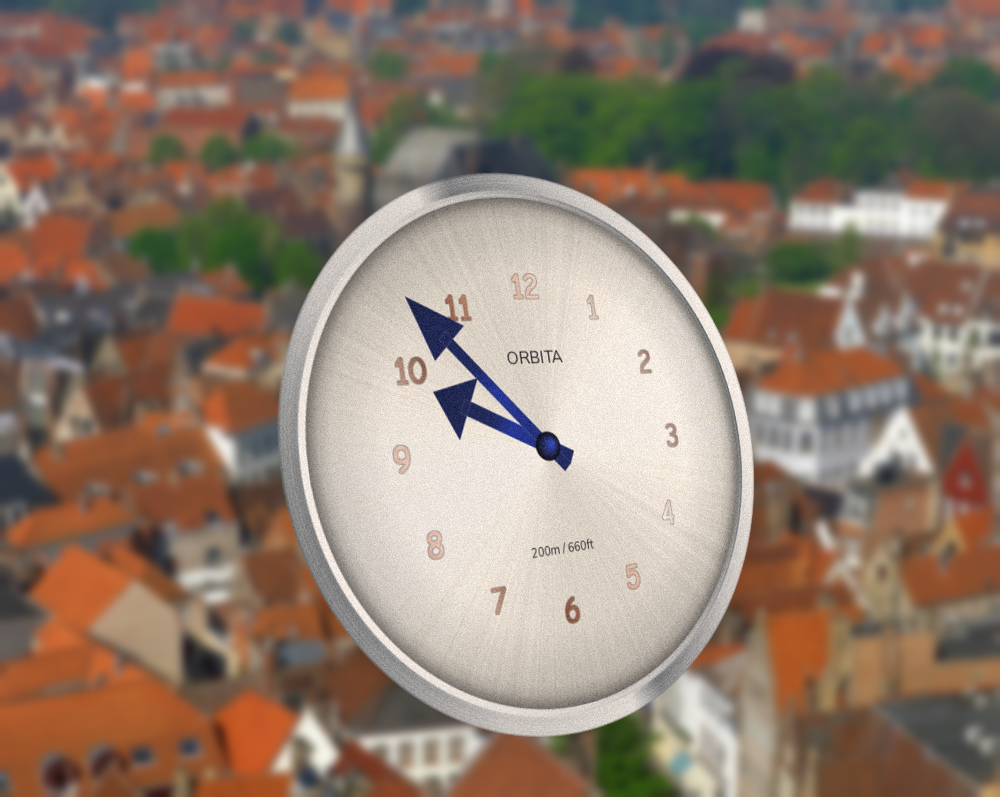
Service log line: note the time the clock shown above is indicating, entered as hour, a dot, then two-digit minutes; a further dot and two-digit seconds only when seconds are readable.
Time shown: 9.53
